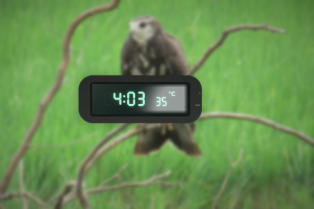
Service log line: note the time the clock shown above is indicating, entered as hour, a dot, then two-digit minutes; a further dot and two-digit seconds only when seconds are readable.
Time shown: 4.03
